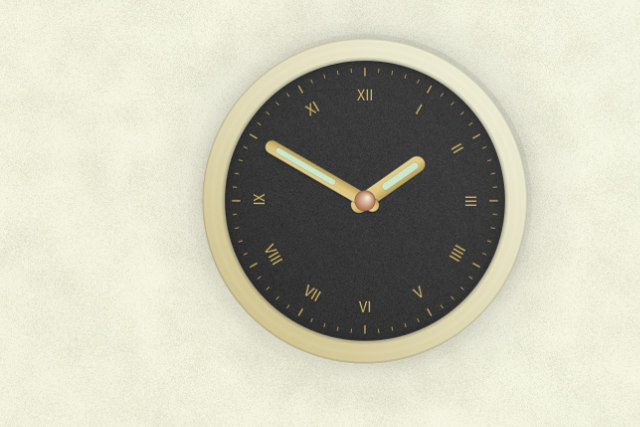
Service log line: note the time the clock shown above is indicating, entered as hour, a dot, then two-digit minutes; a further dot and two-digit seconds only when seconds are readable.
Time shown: 1.50
